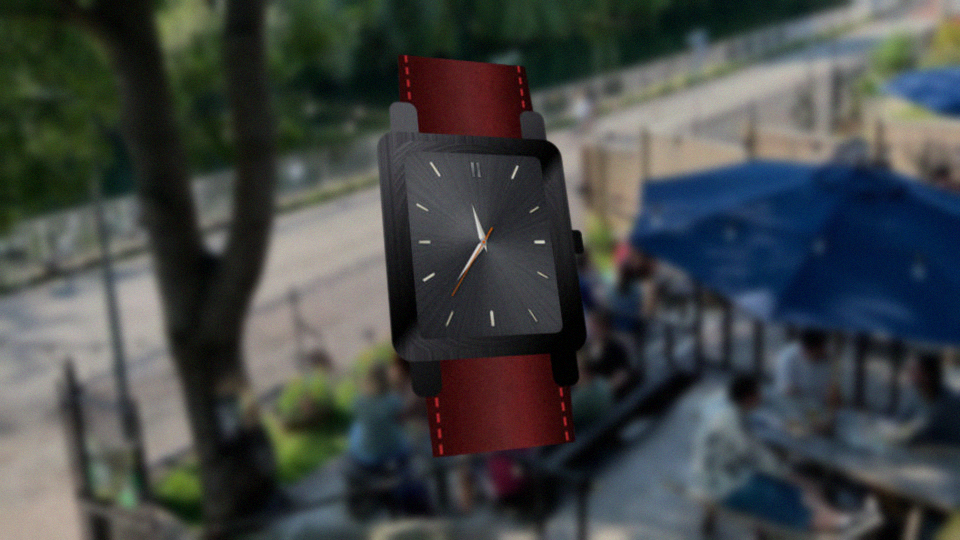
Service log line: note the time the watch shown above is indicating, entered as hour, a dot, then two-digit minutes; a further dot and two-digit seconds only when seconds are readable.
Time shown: 11.36.36
